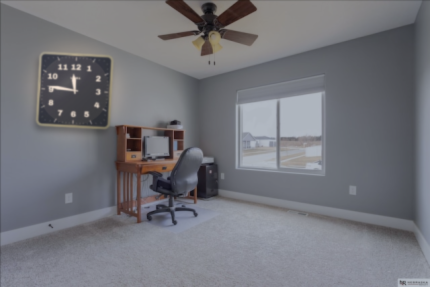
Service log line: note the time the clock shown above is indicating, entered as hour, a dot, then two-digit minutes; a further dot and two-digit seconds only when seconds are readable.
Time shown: 11.46
